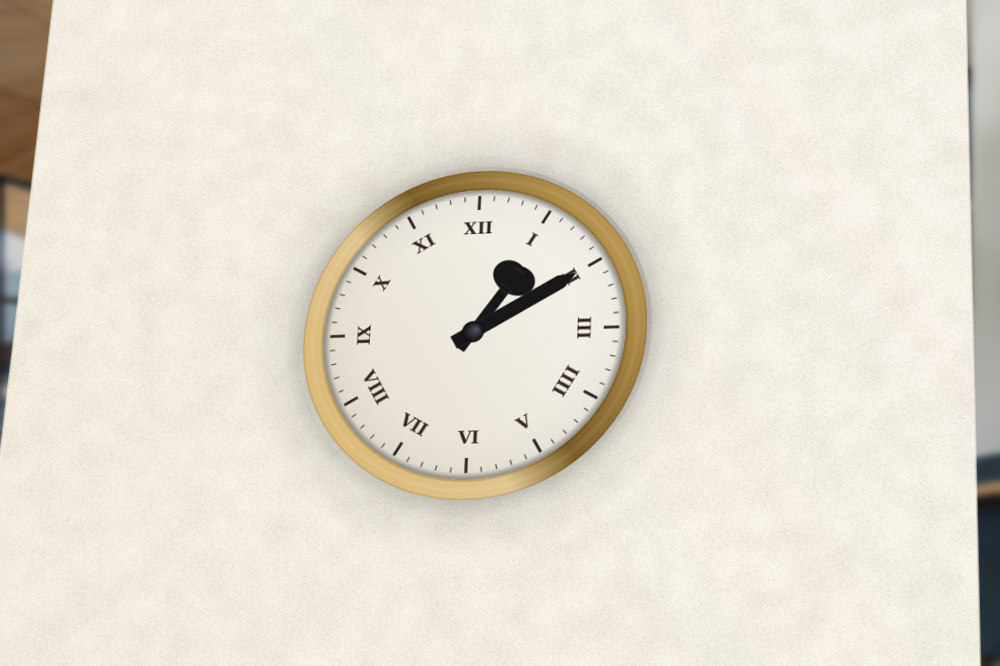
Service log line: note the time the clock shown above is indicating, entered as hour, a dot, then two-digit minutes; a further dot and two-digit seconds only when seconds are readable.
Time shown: 1.10
